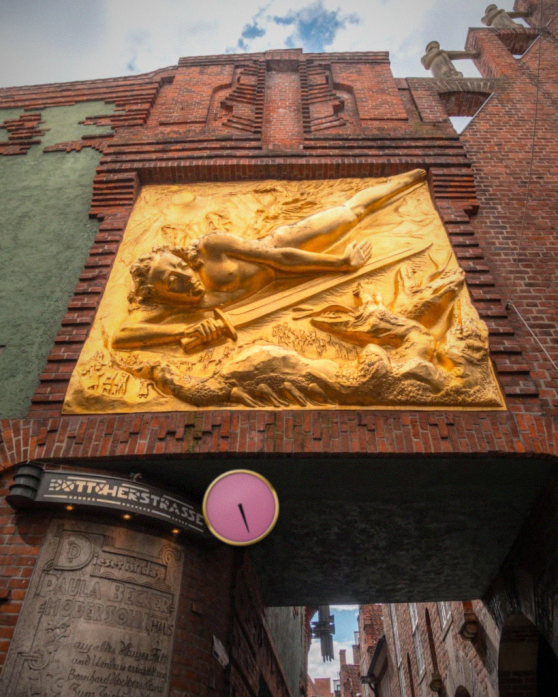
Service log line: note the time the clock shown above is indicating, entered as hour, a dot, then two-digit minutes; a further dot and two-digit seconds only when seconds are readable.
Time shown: 5.27
